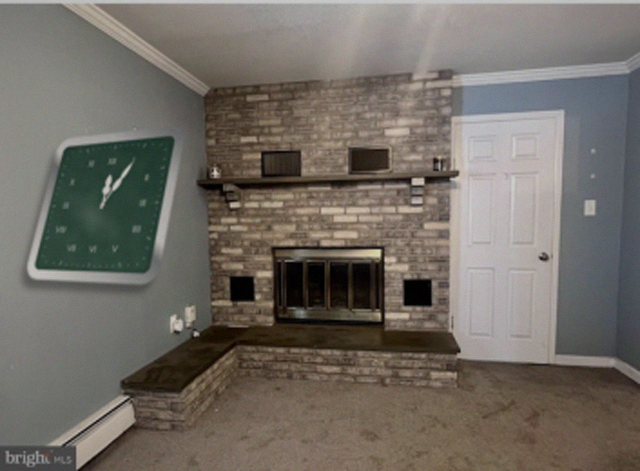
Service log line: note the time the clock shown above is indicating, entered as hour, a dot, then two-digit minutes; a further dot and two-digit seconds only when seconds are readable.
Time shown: 12.05
